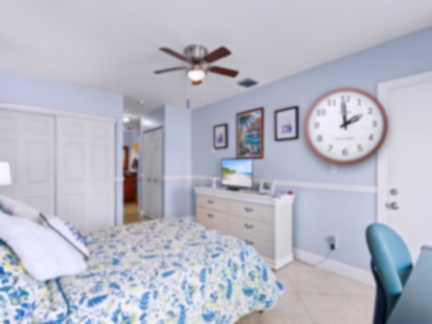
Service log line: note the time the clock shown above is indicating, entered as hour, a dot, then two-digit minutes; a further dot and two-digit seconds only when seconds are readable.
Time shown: 1.59
